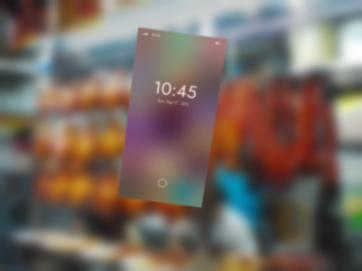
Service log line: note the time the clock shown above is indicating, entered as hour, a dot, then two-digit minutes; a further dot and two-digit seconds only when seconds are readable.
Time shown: 10.45
